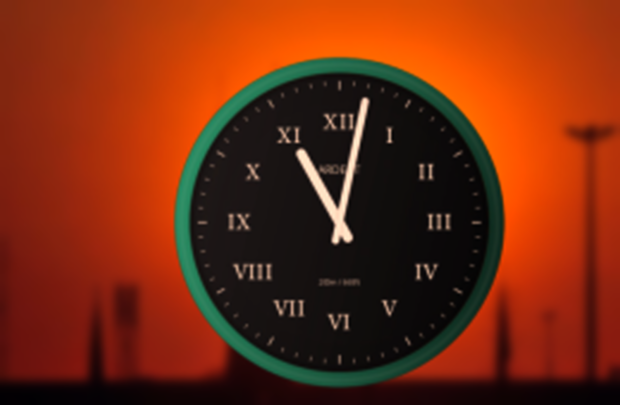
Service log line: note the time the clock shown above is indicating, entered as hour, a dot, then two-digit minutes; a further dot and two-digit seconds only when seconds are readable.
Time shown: 11.02
